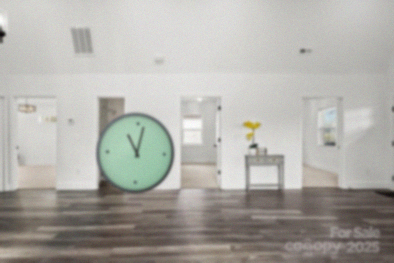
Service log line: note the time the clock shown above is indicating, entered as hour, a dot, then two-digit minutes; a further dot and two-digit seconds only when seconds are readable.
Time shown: 11.02
